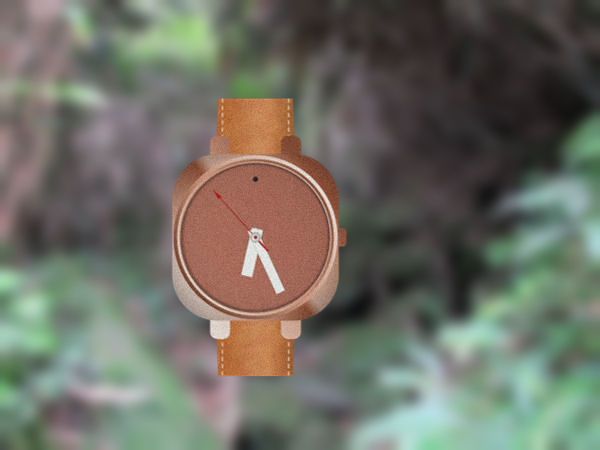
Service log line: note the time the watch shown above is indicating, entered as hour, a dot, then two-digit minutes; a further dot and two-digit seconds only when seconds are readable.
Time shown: 6.25.53
